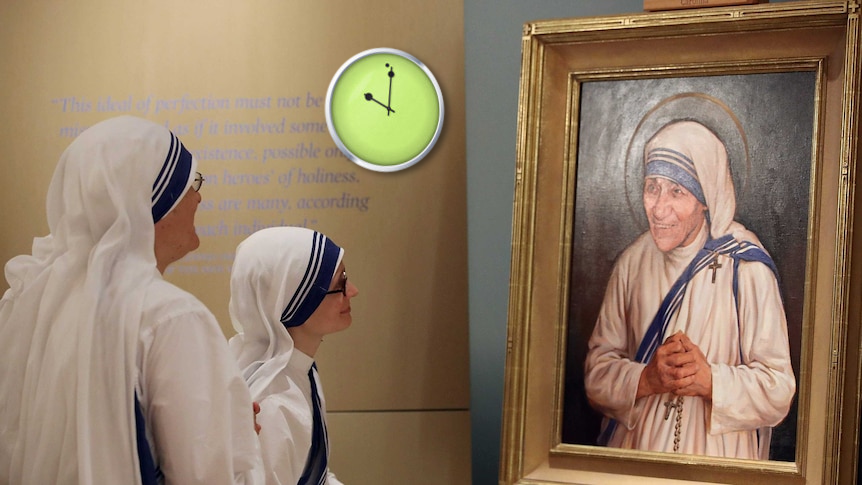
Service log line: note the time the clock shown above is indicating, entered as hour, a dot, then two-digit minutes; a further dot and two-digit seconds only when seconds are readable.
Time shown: 10.01
